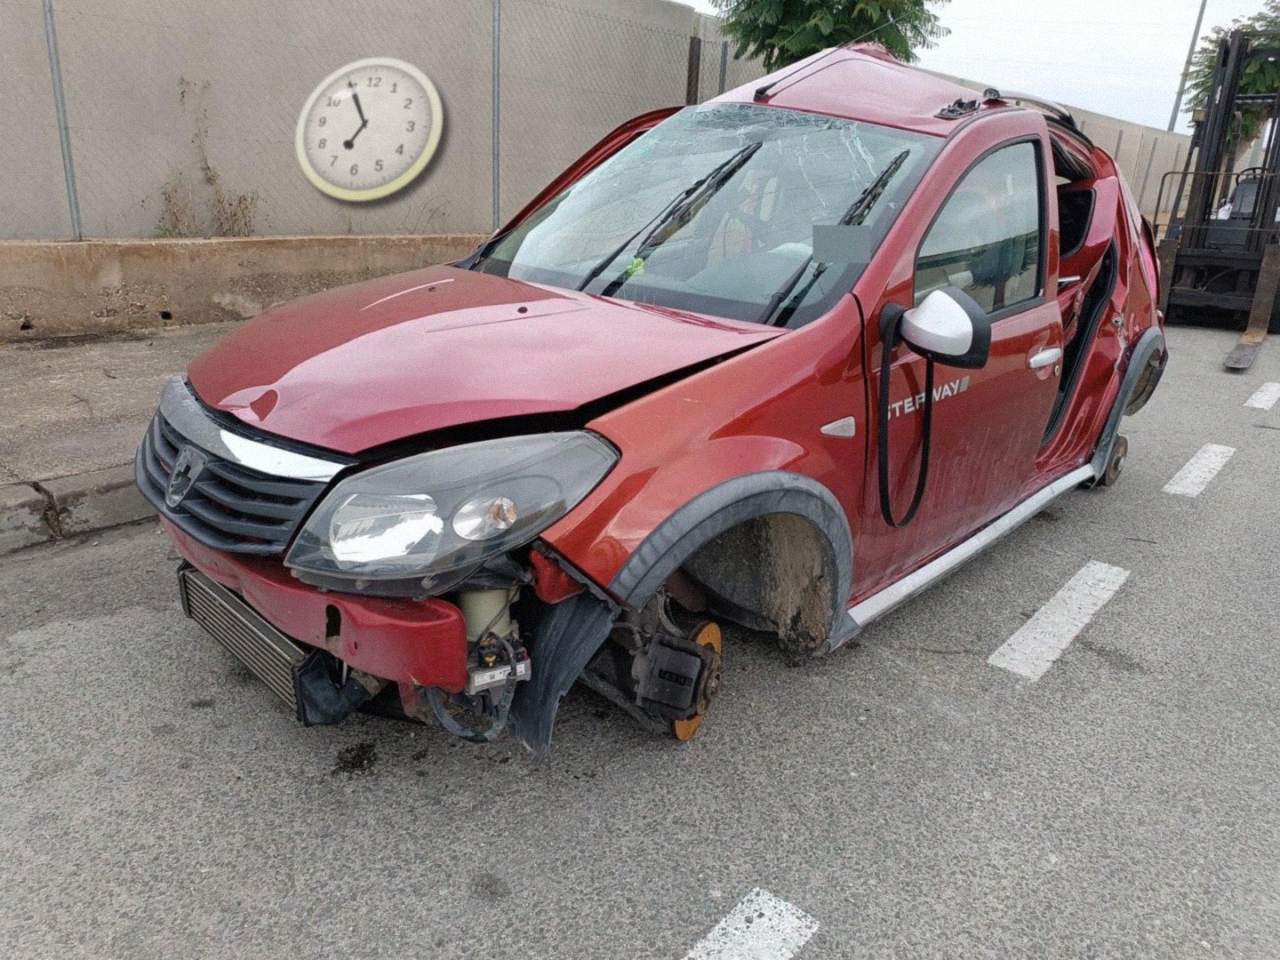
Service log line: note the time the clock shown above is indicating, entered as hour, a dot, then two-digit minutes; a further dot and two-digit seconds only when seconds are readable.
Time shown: 6.55
